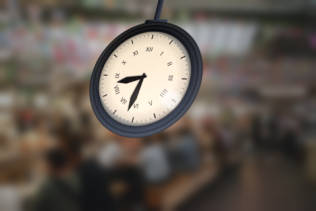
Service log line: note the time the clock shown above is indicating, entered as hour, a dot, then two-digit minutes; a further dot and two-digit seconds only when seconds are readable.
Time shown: 8.32
